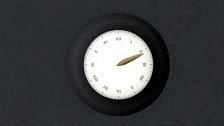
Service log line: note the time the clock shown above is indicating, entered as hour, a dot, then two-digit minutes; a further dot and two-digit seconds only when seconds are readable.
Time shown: 2.11
